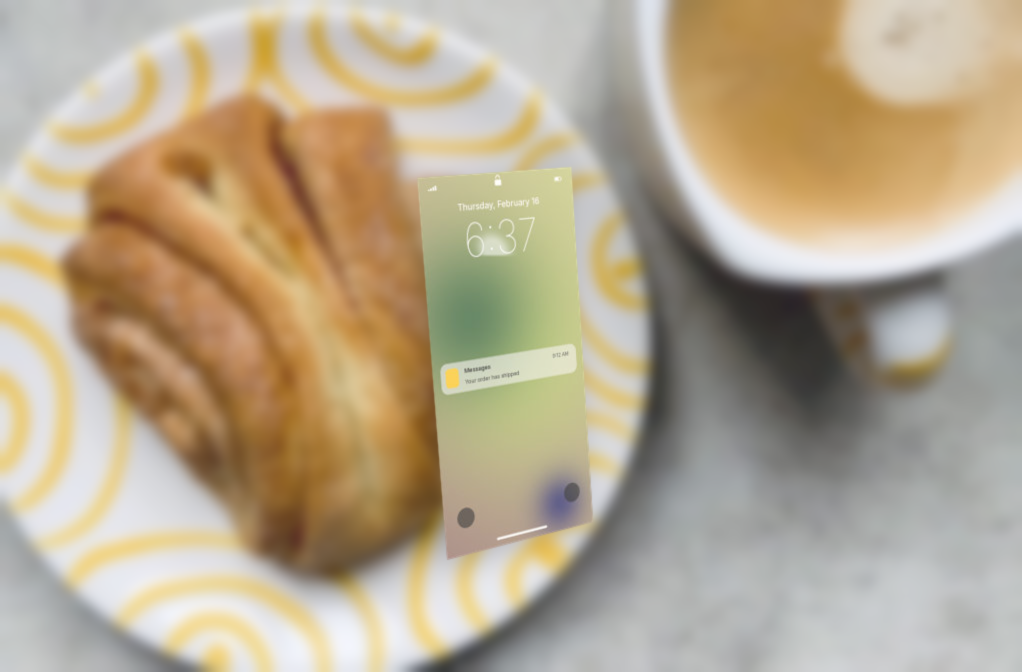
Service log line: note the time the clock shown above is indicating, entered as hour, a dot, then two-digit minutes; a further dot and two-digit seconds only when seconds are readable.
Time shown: 6.37
